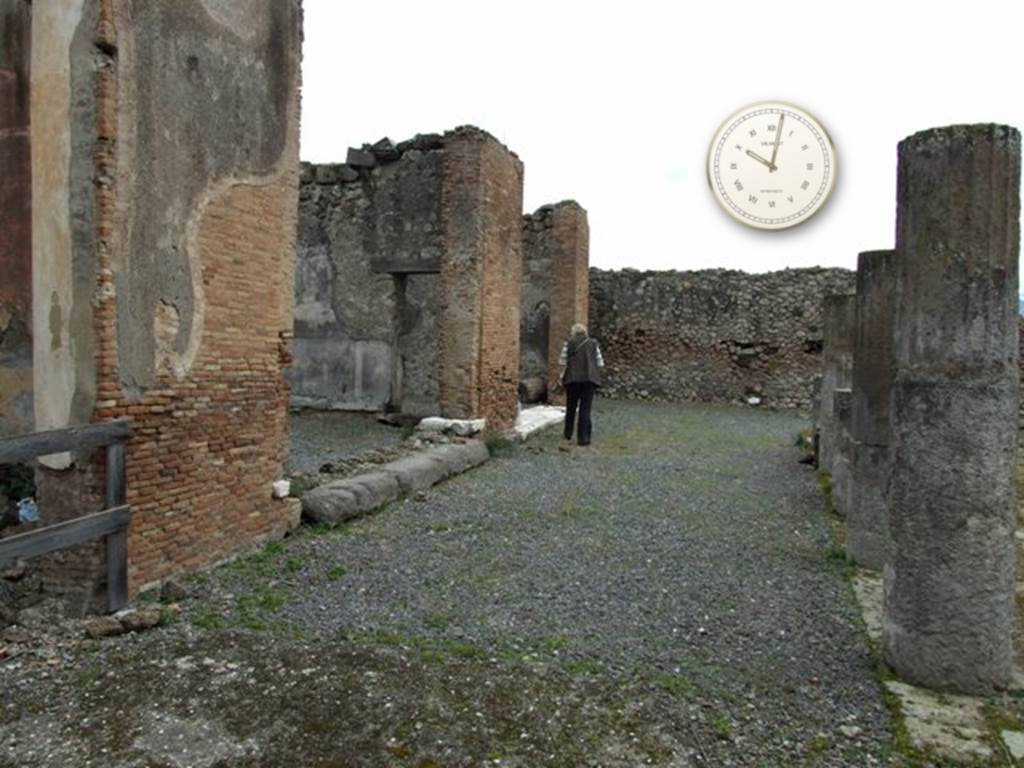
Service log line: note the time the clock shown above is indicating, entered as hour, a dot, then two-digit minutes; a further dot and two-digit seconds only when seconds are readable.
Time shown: 10.02
